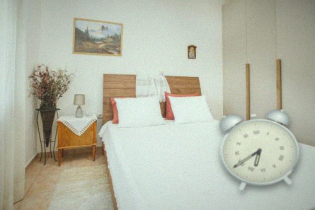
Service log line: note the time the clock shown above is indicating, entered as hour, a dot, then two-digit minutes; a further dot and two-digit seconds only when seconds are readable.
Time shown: 6.40
